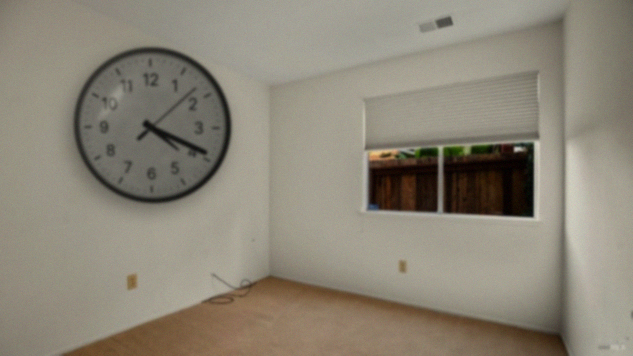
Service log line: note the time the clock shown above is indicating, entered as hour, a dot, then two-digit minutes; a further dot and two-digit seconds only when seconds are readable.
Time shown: 4.19.08
